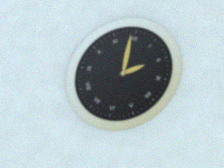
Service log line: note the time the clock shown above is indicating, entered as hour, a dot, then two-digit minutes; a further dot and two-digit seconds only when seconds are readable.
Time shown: 1.59
